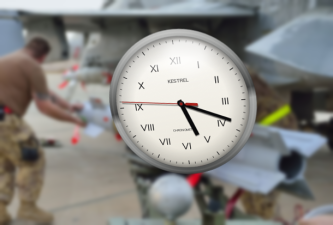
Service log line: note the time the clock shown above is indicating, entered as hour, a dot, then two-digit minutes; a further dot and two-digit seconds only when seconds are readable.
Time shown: 5.18.46
